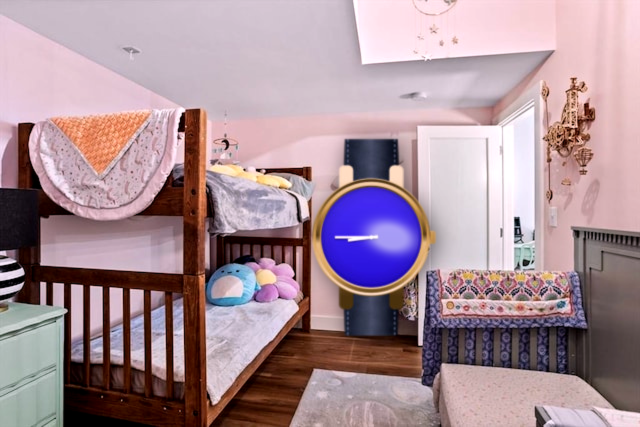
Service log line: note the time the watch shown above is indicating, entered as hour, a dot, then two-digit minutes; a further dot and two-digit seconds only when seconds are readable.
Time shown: 8.45
